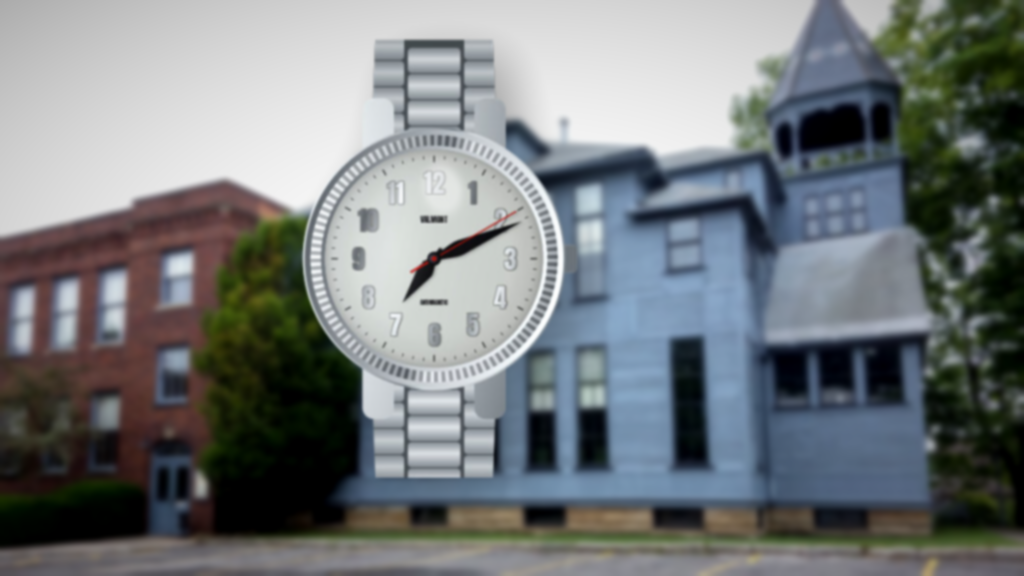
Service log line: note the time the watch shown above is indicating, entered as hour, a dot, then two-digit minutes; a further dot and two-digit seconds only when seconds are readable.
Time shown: 7.11.10
